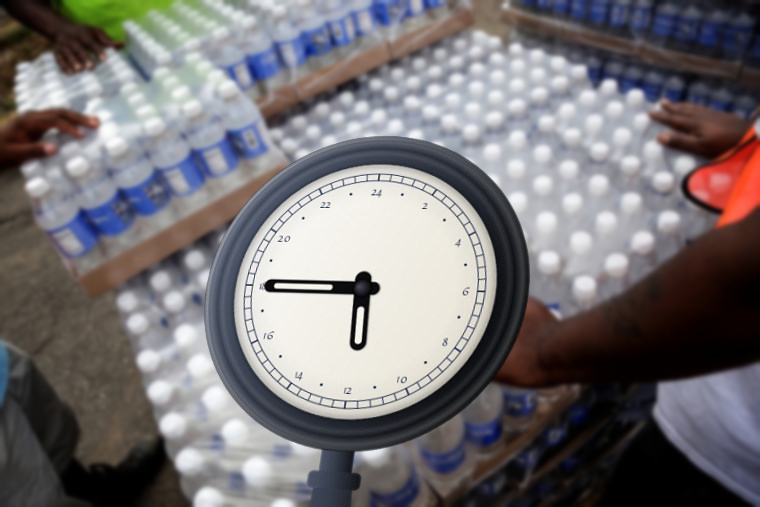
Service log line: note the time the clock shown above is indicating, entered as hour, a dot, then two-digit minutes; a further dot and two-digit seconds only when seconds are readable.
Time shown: 11.45
